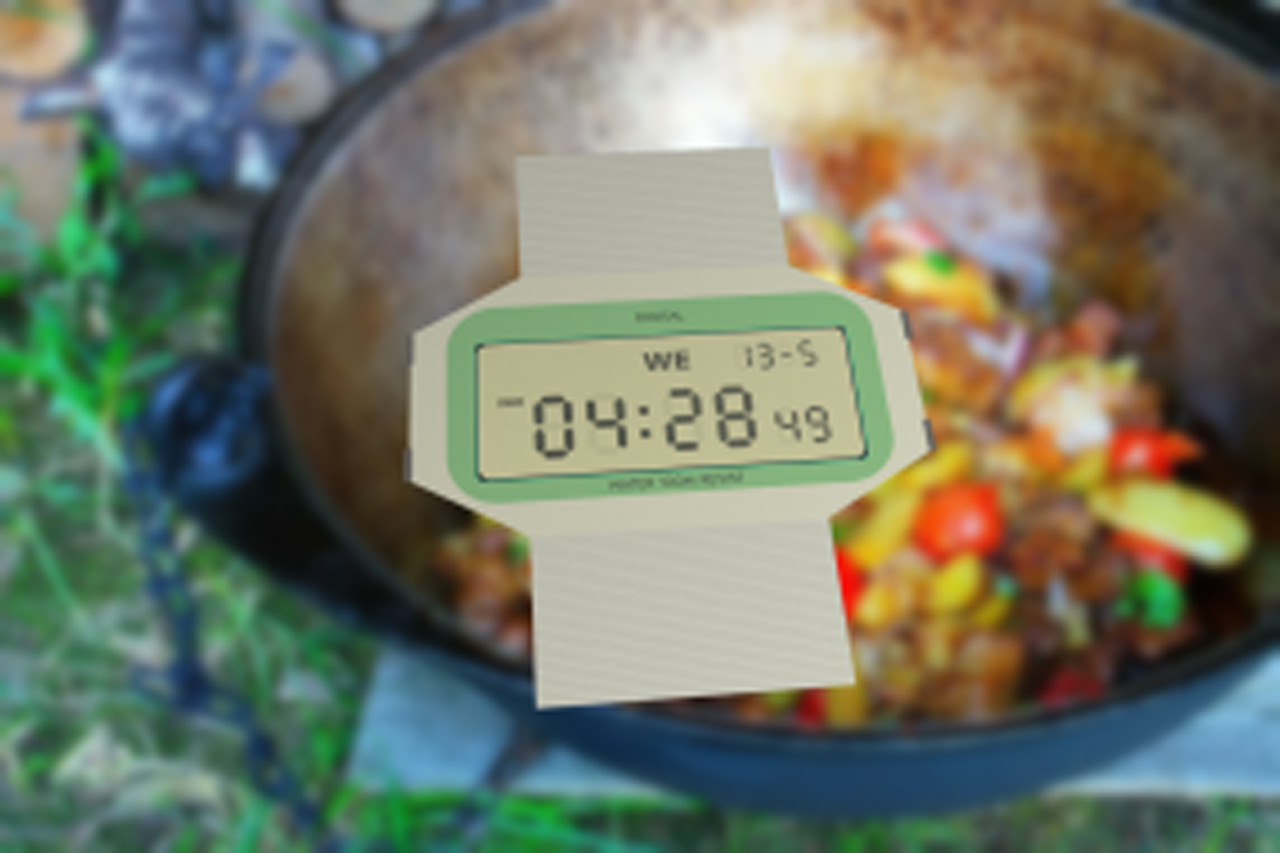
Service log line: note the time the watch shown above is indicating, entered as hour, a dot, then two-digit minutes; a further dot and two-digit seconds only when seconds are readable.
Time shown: 4.28.49
